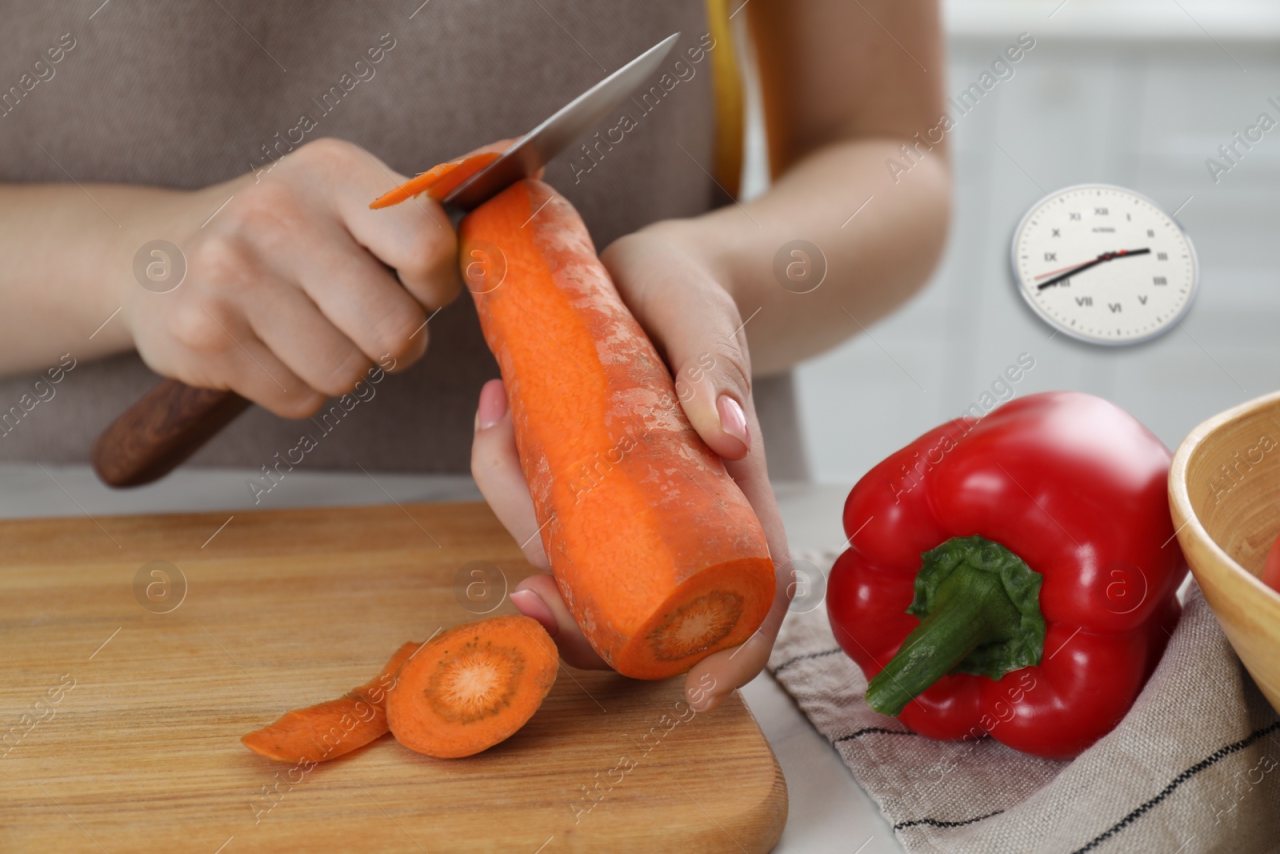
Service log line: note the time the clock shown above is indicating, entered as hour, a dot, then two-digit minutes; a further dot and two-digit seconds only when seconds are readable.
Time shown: 2.40.42
